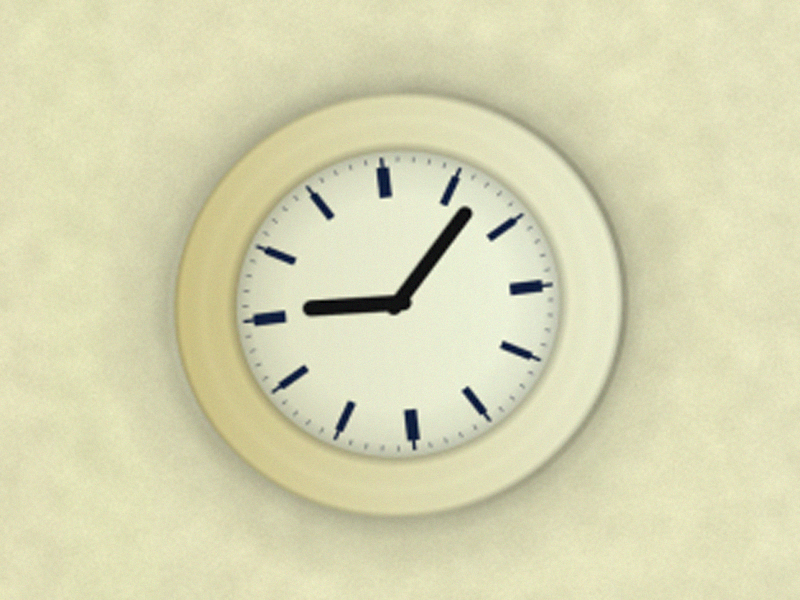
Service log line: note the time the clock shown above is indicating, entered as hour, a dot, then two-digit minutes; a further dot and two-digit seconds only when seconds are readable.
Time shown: 9.07
